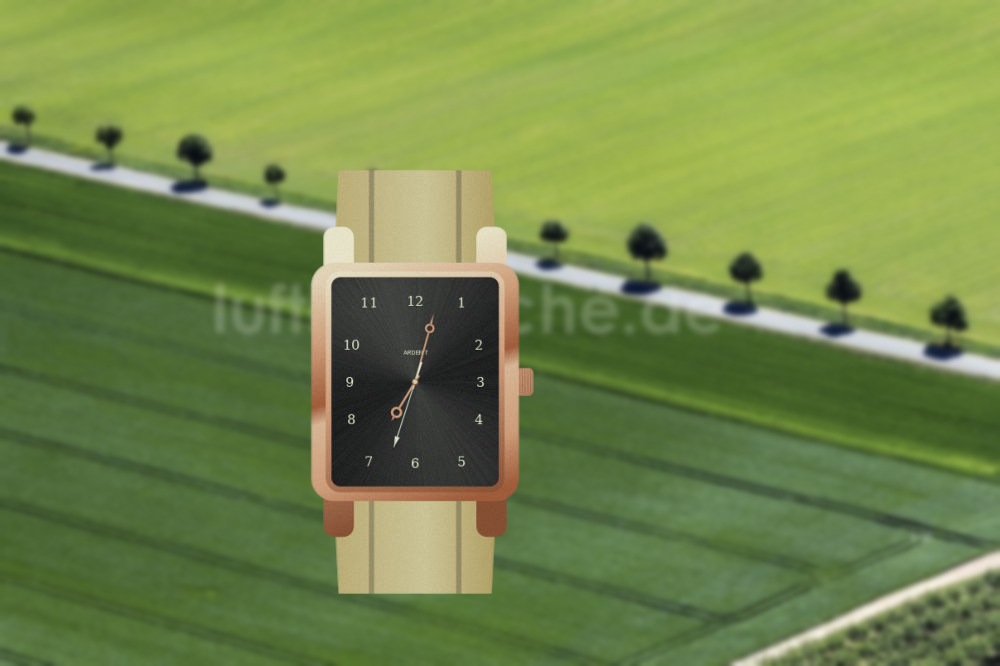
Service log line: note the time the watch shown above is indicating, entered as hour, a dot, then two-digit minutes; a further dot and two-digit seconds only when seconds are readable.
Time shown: 7.02.33
